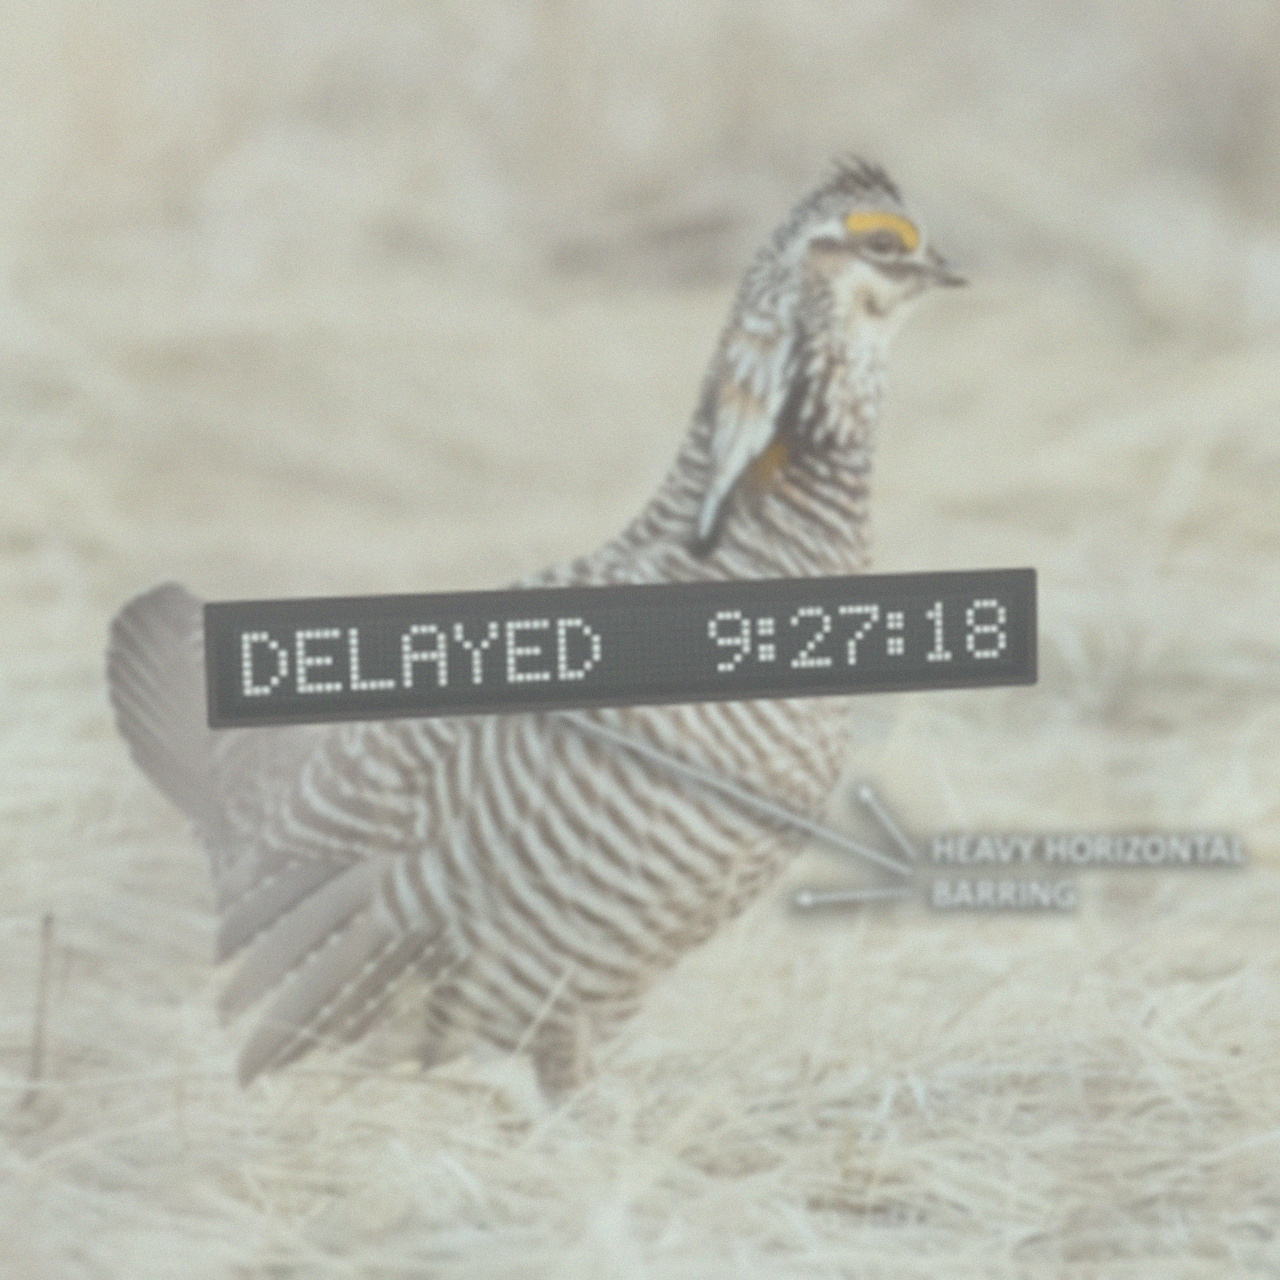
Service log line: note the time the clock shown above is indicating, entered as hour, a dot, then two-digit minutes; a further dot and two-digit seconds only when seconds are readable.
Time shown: 9.27.18
